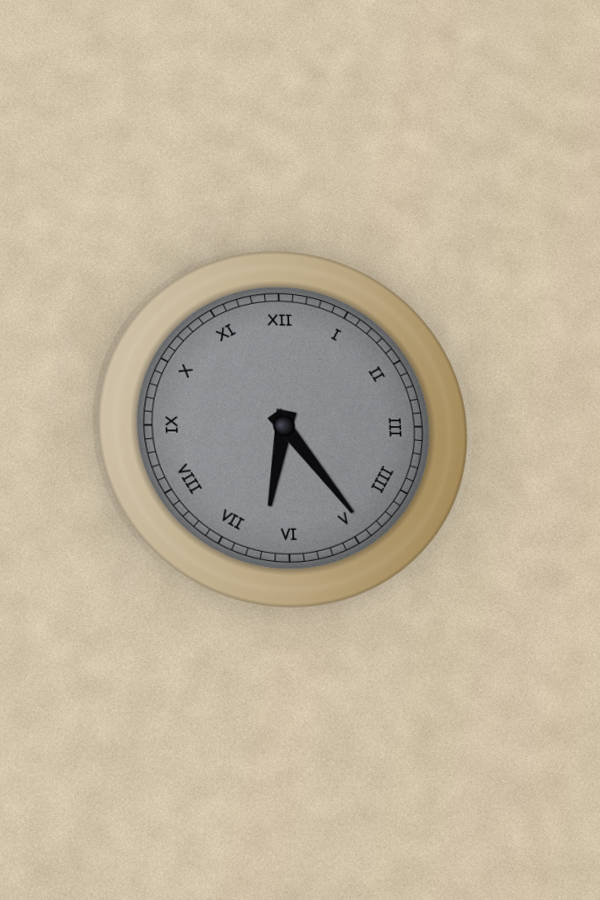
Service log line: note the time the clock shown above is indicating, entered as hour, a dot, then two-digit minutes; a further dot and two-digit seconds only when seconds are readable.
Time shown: 6.24
